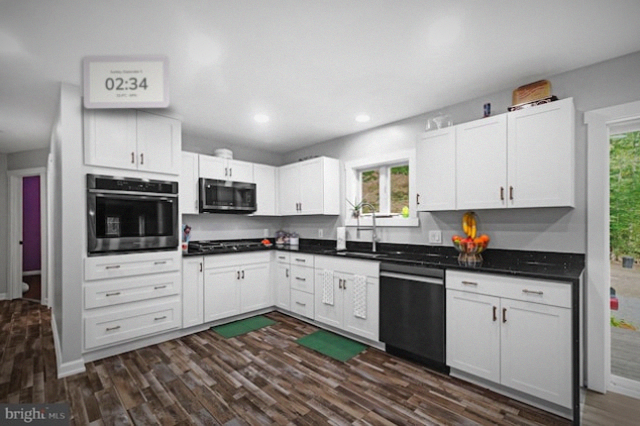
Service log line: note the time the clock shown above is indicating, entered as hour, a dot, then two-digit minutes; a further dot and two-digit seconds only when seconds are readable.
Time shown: 2.34
